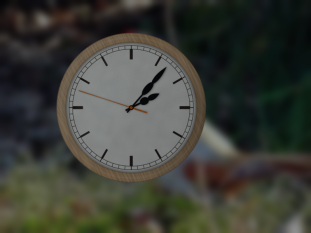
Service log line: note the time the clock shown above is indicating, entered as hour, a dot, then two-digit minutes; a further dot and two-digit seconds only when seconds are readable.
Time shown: 2.06.48
